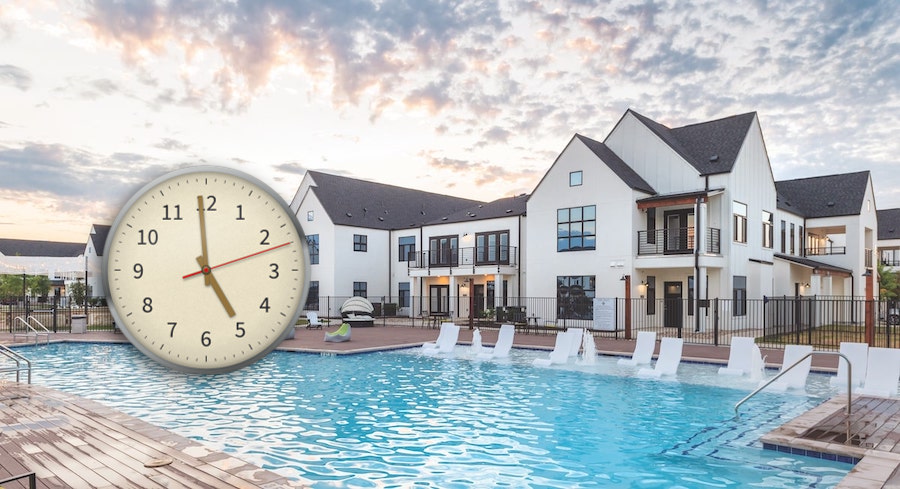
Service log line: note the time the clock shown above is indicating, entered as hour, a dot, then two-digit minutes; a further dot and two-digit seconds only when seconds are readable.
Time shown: 4.59.12
